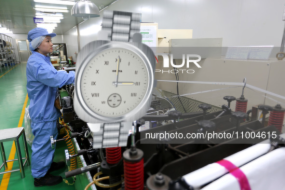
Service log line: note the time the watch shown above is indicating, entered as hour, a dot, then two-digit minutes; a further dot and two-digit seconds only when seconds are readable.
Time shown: 3.00
